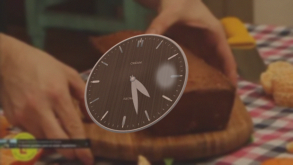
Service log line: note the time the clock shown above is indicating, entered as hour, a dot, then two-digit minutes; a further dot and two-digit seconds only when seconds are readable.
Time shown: 4.27
